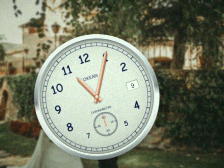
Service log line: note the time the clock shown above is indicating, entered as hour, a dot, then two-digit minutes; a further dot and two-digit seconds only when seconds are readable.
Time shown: 11.05
